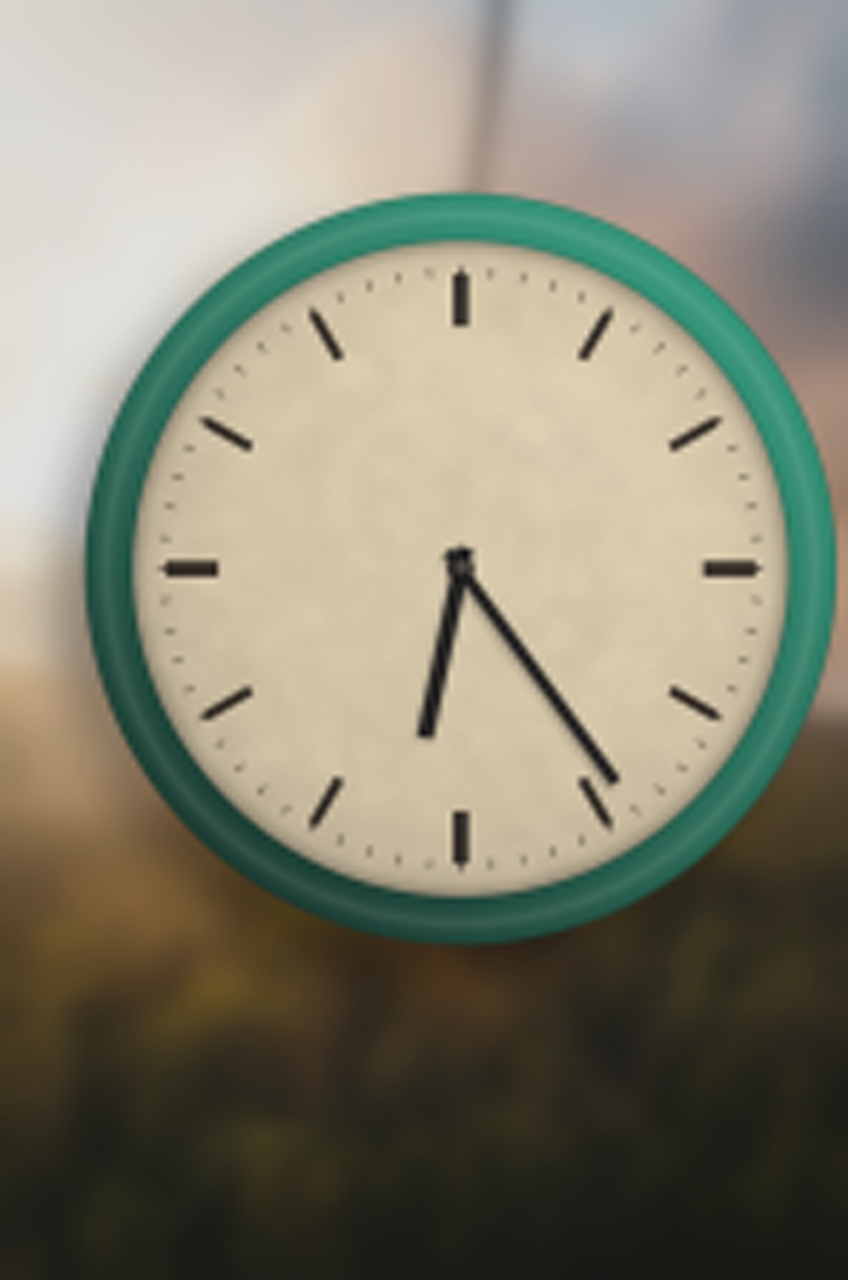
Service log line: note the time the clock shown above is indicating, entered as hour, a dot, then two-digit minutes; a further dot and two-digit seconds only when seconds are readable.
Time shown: 6.24
